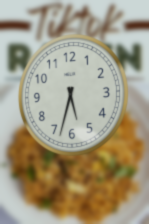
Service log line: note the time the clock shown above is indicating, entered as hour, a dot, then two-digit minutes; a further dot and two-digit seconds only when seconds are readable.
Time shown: 5.33
